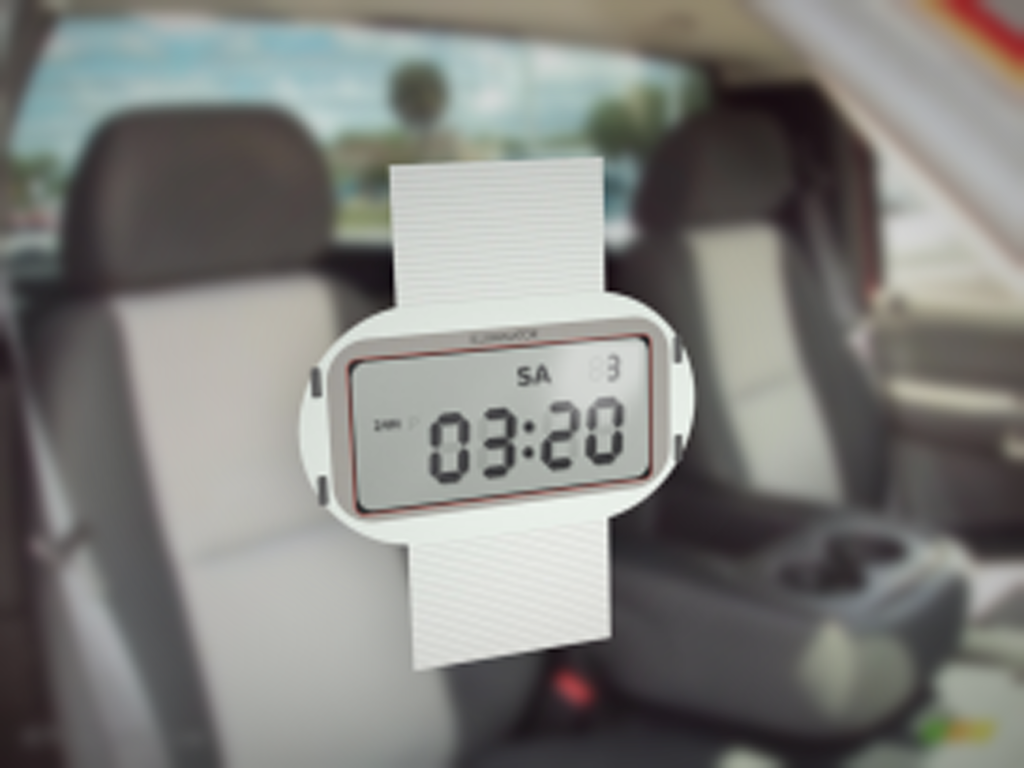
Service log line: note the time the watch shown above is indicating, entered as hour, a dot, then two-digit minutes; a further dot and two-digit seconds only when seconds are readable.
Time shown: 3.20
